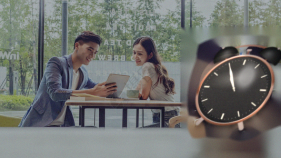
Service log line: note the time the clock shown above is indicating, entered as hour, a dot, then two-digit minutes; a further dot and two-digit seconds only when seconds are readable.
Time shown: 10.55
